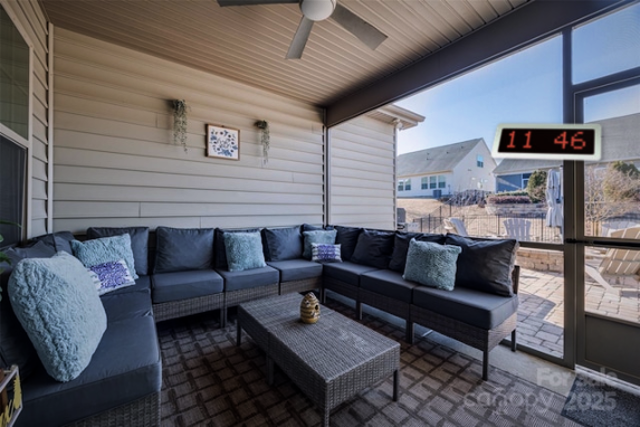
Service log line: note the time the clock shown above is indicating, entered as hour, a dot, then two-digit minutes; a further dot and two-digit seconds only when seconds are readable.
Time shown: 11.46
